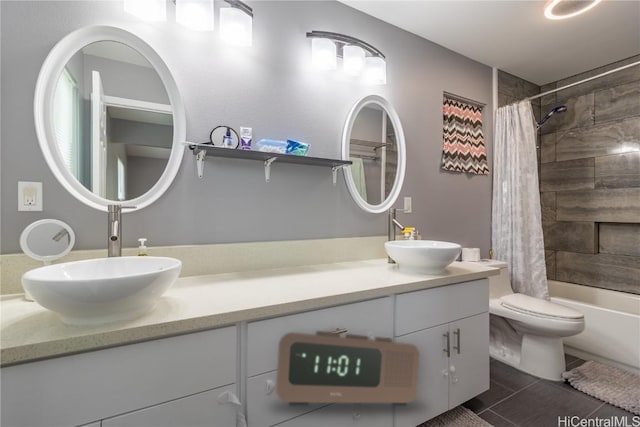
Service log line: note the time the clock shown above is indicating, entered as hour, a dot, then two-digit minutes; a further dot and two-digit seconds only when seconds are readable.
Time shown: 11.01
